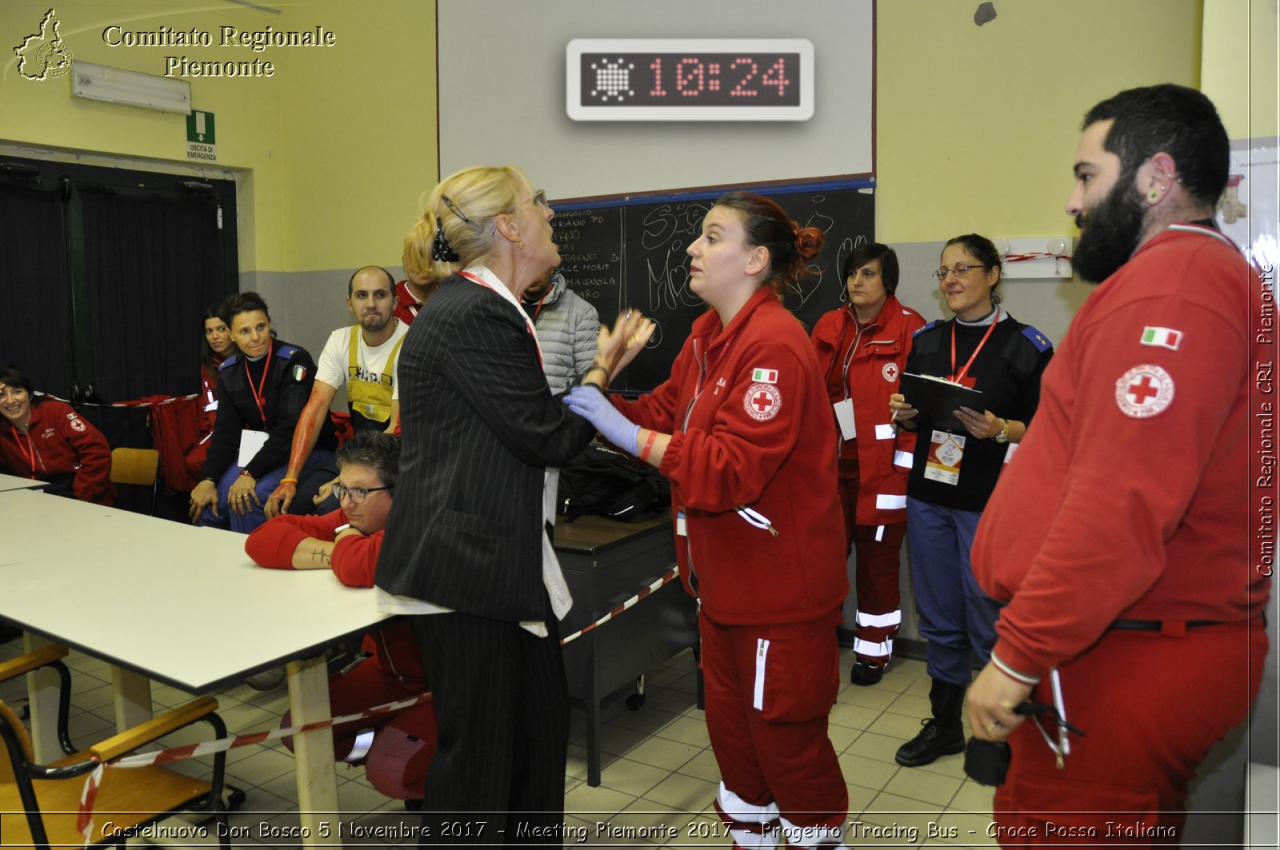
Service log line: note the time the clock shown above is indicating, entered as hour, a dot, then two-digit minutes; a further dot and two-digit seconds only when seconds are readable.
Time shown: 10.24
